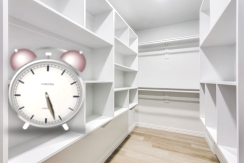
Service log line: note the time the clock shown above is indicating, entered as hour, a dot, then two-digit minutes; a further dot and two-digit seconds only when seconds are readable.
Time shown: 5.27
